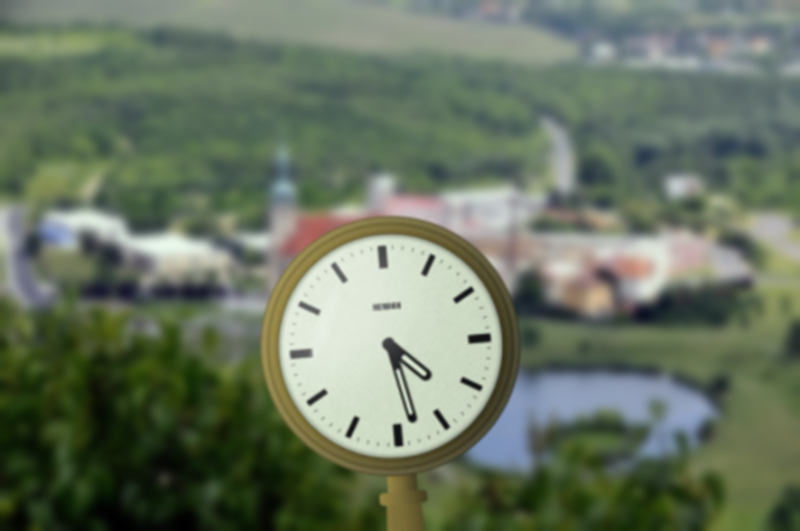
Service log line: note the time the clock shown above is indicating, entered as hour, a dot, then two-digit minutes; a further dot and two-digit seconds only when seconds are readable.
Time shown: 4.28
